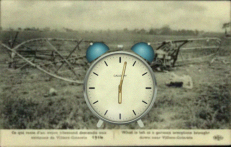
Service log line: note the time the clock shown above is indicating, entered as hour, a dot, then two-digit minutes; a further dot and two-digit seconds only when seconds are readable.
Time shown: 6.02
